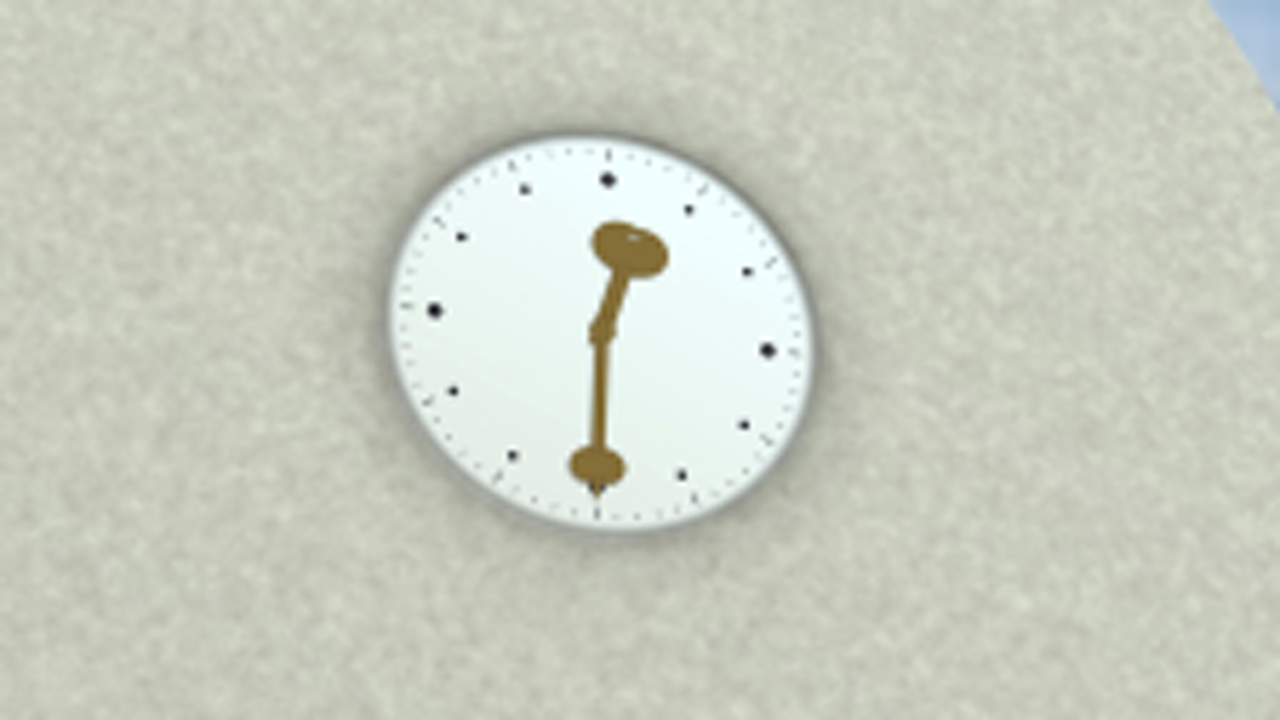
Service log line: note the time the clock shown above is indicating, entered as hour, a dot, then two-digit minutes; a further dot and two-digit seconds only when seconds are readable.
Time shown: 12.30
